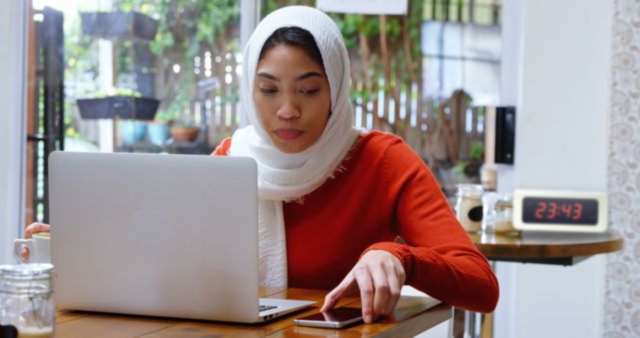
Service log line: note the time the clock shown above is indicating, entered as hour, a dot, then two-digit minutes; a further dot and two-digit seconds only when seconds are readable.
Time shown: 23.43
